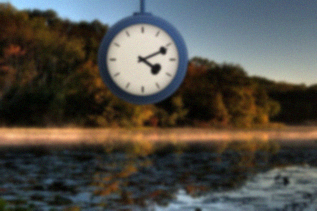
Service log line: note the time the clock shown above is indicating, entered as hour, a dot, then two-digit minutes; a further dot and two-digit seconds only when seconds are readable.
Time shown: 4.11
